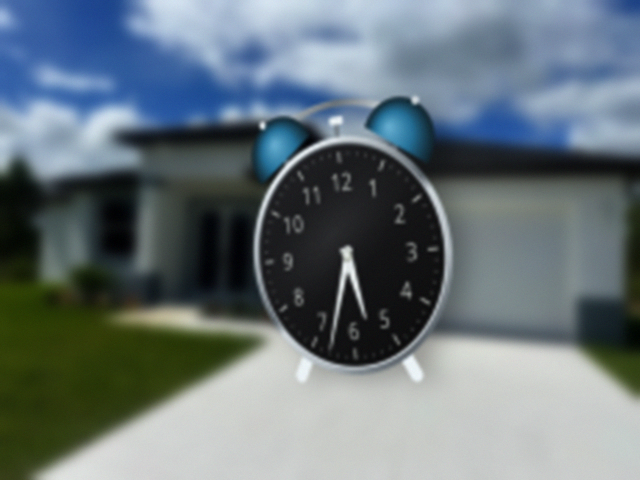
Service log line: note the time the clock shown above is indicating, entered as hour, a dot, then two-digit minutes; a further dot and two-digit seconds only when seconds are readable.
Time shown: 5.33
